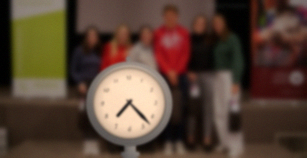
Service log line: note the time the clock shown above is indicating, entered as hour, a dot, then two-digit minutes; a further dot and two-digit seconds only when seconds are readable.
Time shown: 7.23
